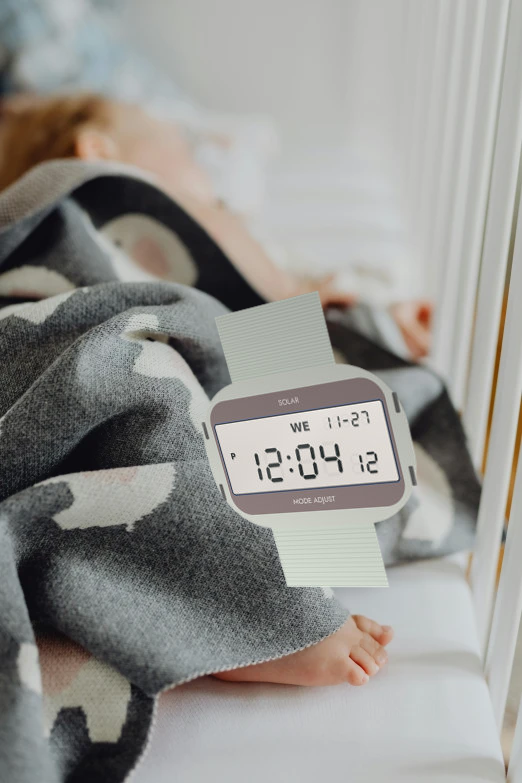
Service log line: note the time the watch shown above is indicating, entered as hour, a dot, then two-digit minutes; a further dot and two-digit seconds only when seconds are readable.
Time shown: 12.04.12
